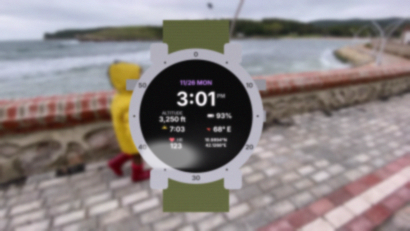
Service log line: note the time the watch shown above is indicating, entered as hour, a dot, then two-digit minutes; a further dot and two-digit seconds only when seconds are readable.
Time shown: 3.01
